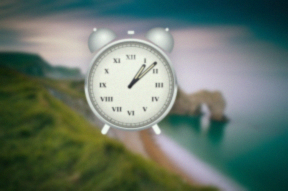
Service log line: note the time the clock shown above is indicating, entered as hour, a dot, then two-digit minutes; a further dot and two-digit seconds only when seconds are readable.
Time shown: 1.08
